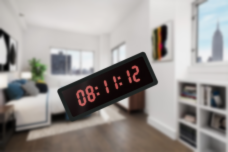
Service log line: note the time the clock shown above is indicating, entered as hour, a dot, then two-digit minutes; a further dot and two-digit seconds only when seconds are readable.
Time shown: 8.11.12
